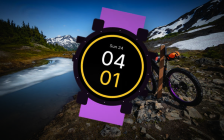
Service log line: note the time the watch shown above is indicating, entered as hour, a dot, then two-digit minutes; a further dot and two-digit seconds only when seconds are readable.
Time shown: 4.01
